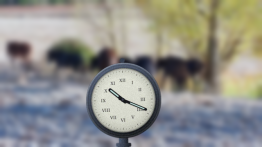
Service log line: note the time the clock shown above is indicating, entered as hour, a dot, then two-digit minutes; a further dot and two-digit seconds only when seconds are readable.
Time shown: 10.19
